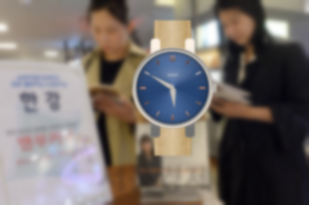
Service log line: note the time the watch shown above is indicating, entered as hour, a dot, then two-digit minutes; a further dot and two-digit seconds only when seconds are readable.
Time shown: 5.50
